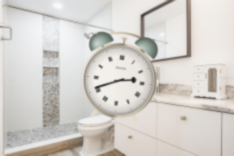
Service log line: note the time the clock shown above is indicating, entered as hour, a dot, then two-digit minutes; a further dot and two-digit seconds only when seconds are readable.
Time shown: 2.41
